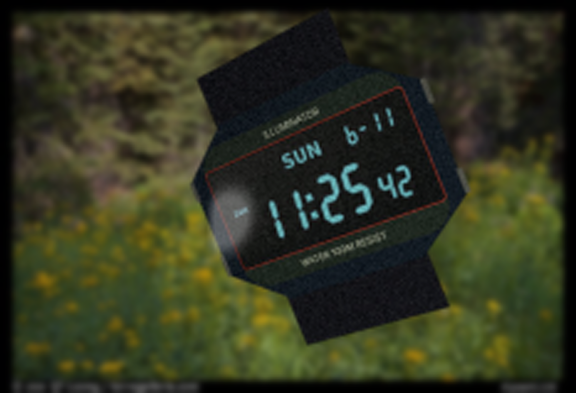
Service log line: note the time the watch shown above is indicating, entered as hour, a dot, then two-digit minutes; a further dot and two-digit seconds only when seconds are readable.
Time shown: 11.25.42
